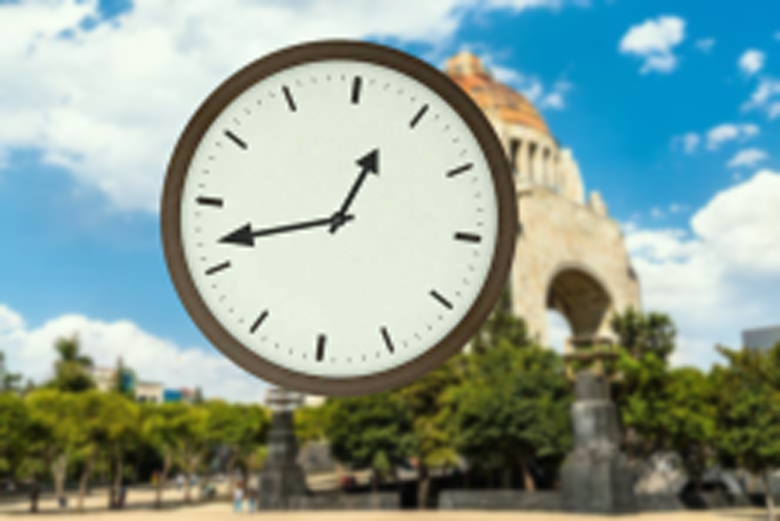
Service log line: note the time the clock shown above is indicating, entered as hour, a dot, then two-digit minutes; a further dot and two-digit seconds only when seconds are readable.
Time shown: 12.42
